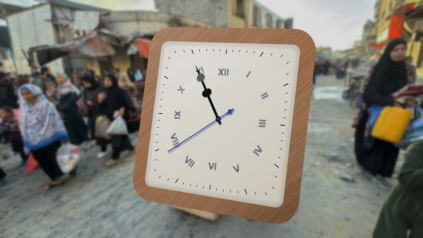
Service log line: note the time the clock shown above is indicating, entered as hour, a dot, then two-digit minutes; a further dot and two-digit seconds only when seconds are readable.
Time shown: 10.54.39
